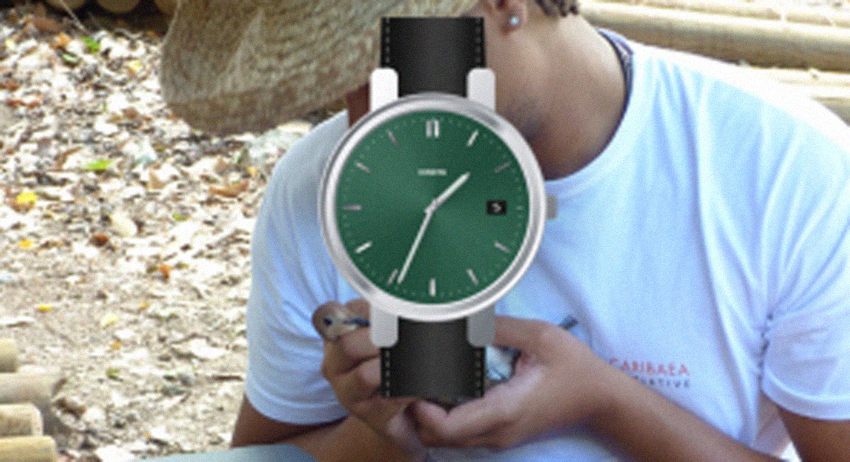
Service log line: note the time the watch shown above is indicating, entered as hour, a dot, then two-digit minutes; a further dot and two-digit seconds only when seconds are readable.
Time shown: 1.34
